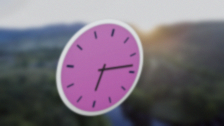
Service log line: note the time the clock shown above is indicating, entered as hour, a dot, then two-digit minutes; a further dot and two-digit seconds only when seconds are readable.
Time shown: 6.13
